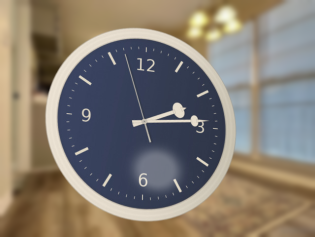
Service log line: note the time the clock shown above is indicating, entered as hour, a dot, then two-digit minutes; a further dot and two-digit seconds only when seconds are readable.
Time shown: 2.13.57
